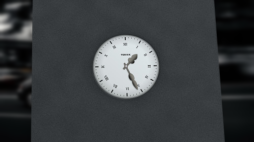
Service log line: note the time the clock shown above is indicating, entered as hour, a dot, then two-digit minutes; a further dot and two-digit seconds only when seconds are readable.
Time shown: 1.26
